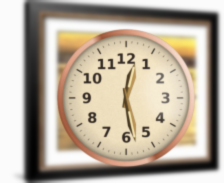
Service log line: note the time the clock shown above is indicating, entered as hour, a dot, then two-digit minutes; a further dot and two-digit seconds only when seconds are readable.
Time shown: 12.28
